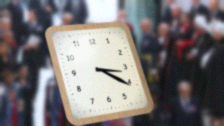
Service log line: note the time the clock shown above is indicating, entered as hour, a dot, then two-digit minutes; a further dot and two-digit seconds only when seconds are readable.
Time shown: 3.21
